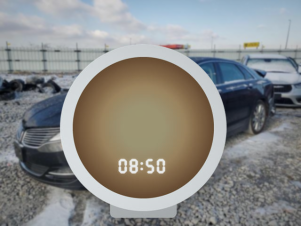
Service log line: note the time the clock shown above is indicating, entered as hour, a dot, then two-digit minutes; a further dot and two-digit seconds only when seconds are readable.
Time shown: 8.50
